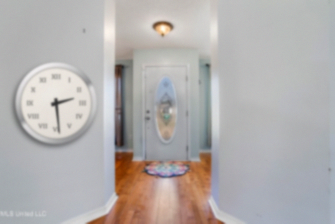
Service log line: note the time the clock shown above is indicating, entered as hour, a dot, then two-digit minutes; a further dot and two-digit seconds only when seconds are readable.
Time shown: 2.29
